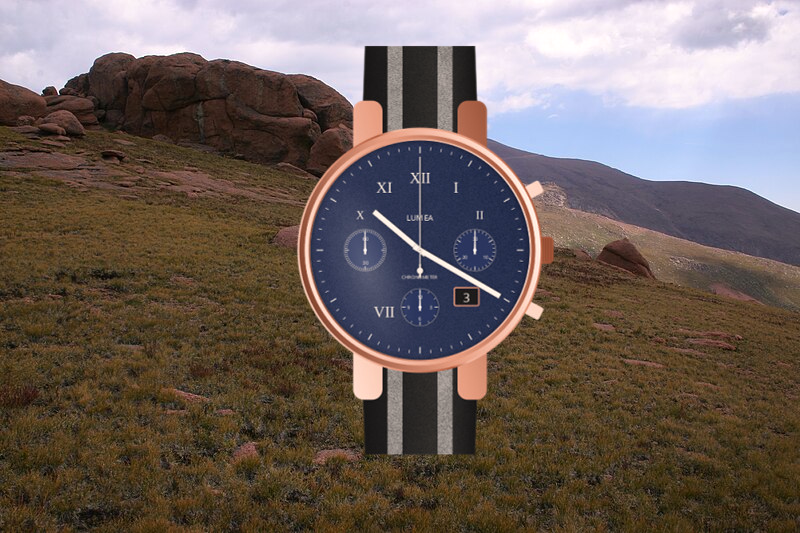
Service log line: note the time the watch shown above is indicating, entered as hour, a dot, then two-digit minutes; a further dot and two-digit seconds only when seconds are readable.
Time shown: 10.20
